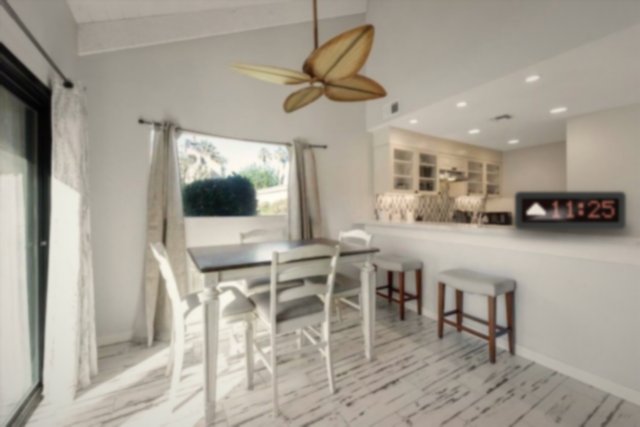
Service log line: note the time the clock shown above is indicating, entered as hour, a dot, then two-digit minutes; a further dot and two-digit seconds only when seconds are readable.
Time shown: 11.25
